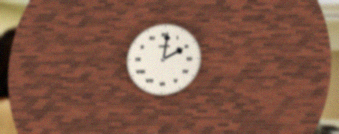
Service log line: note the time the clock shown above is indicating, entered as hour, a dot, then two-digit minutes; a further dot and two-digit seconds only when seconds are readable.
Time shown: 2.01
